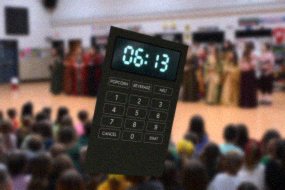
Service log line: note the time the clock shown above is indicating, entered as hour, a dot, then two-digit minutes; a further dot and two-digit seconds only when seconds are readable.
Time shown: 6.13
